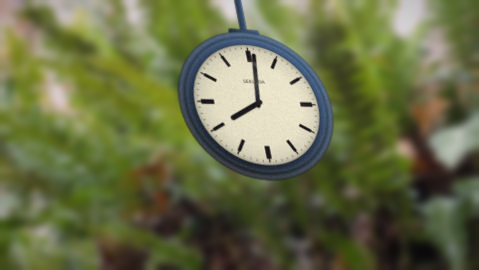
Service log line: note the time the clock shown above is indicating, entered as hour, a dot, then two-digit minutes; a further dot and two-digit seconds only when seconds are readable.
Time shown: 8.01
